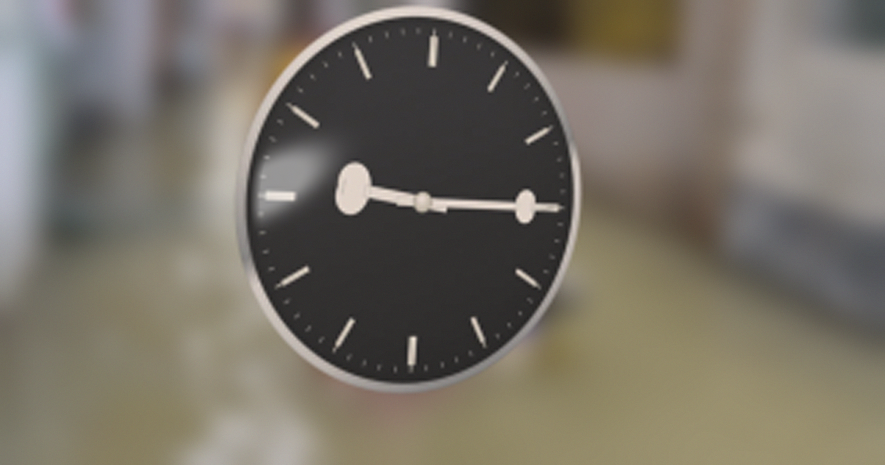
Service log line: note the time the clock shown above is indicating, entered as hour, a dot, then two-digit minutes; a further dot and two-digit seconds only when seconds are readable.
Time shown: 9.15
